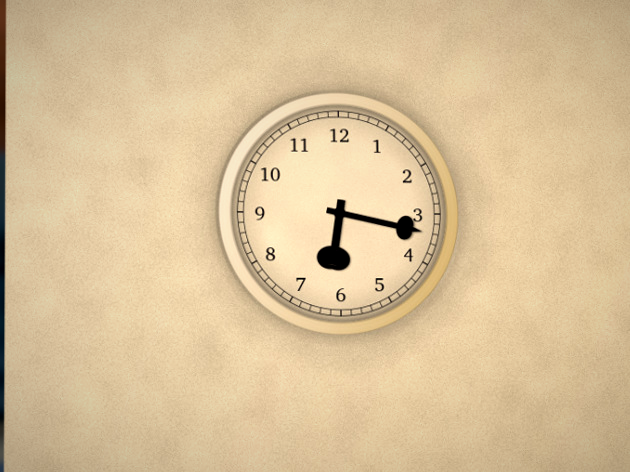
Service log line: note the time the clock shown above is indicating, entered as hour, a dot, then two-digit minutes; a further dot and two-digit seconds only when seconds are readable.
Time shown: 6.17
